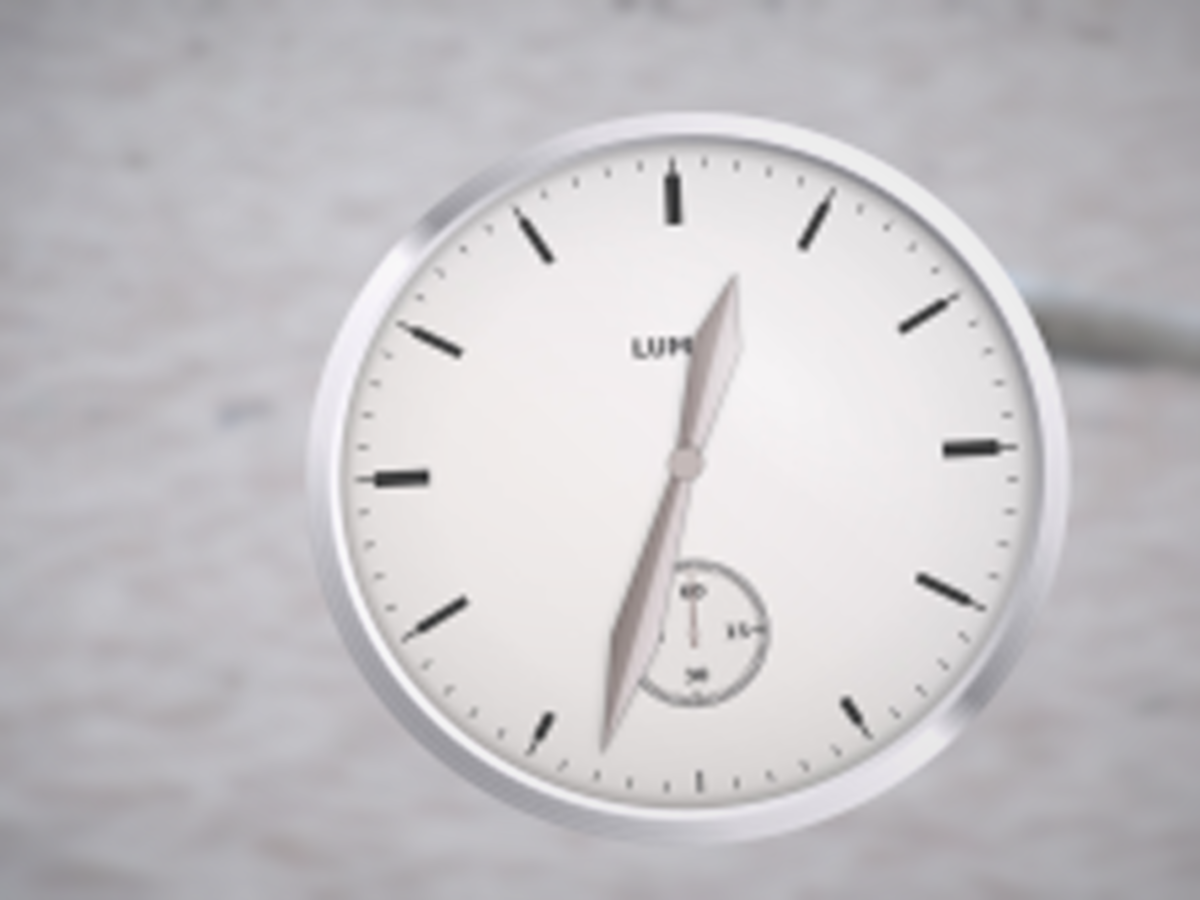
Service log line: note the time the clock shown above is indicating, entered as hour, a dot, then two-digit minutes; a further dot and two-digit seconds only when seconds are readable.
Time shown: 12.33
